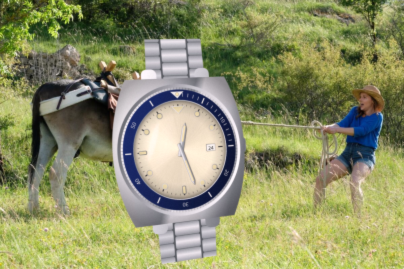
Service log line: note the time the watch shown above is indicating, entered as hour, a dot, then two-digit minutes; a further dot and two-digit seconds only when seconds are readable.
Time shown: 12.27
